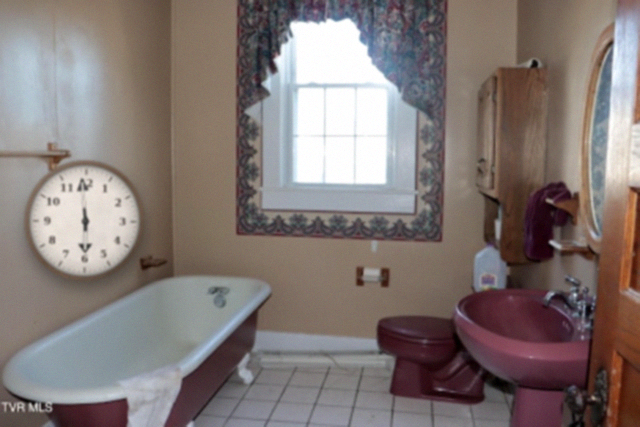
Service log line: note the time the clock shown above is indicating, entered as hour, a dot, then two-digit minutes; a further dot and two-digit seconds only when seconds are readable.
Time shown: 5.59
